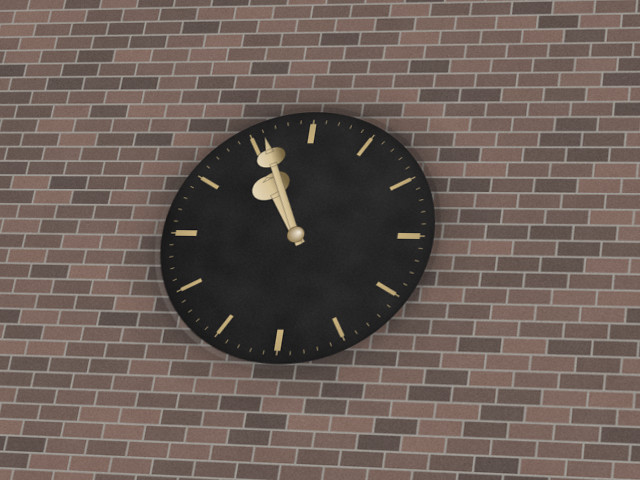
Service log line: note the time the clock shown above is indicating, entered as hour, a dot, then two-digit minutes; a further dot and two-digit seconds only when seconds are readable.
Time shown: 10.56
